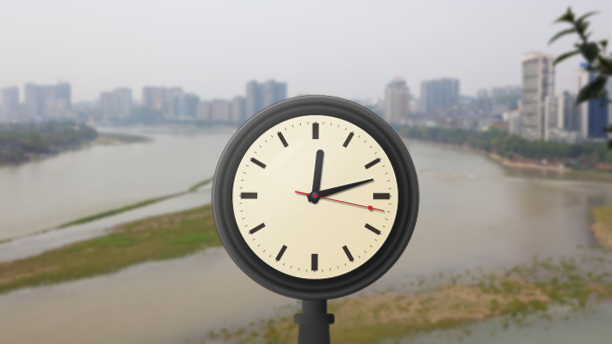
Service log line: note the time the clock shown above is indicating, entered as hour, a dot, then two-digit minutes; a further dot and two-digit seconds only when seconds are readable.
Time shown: 12.12.17
